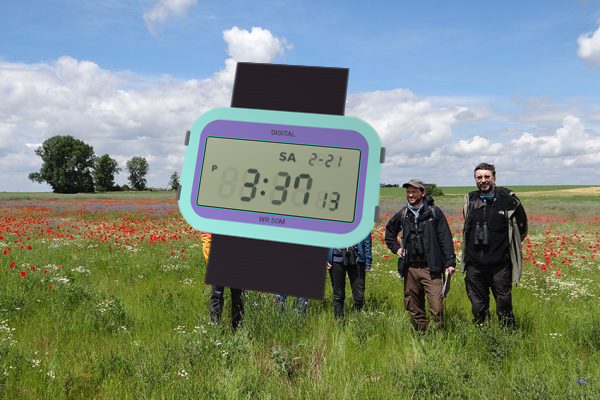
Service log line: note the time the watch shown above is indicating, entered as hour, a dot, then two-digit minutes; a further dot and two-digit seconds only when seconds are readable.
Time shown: 3.37.13
